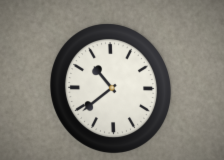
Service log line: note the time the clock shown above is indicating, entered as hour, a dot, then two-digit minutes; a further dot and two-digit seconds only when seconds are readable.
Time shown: 10.39
